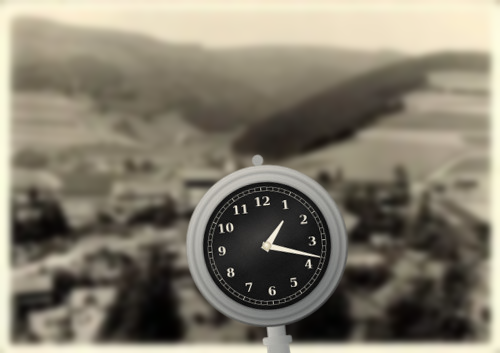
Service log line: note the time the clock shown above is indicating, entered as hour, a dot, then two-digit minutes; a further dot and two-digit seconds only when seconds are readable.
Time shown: 1.18
